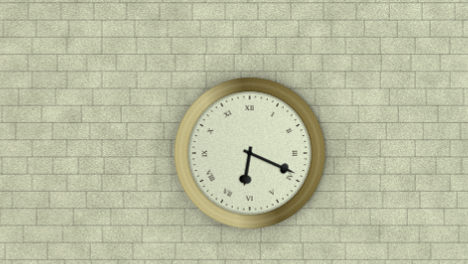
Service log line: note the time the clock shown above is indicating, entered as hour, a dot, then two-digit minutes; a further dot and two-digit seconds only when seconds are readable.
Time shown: 6.19
